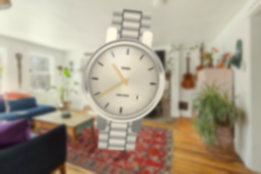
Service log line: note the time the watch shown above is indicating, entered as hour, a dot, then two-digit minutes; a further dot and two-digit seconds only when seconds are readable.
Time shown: 10.39
